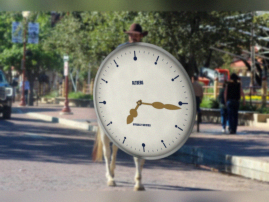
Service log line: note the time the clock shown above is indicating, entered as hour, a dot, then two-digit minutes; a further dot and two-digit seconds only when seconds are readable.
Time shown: 7.16
